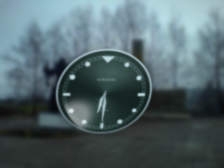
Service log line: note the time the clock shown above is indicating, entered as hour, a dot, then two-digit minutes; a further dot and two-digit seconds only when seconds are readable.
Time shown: 6.30
